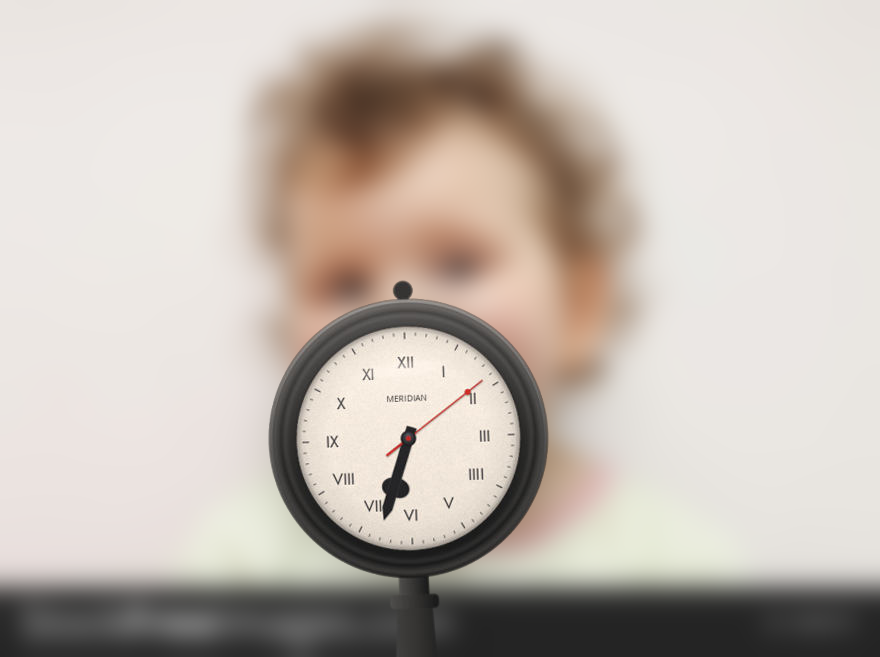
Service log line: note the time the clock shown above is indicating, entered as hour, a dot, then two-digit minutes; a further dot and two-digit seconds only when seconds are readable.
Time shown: 6.33.09
